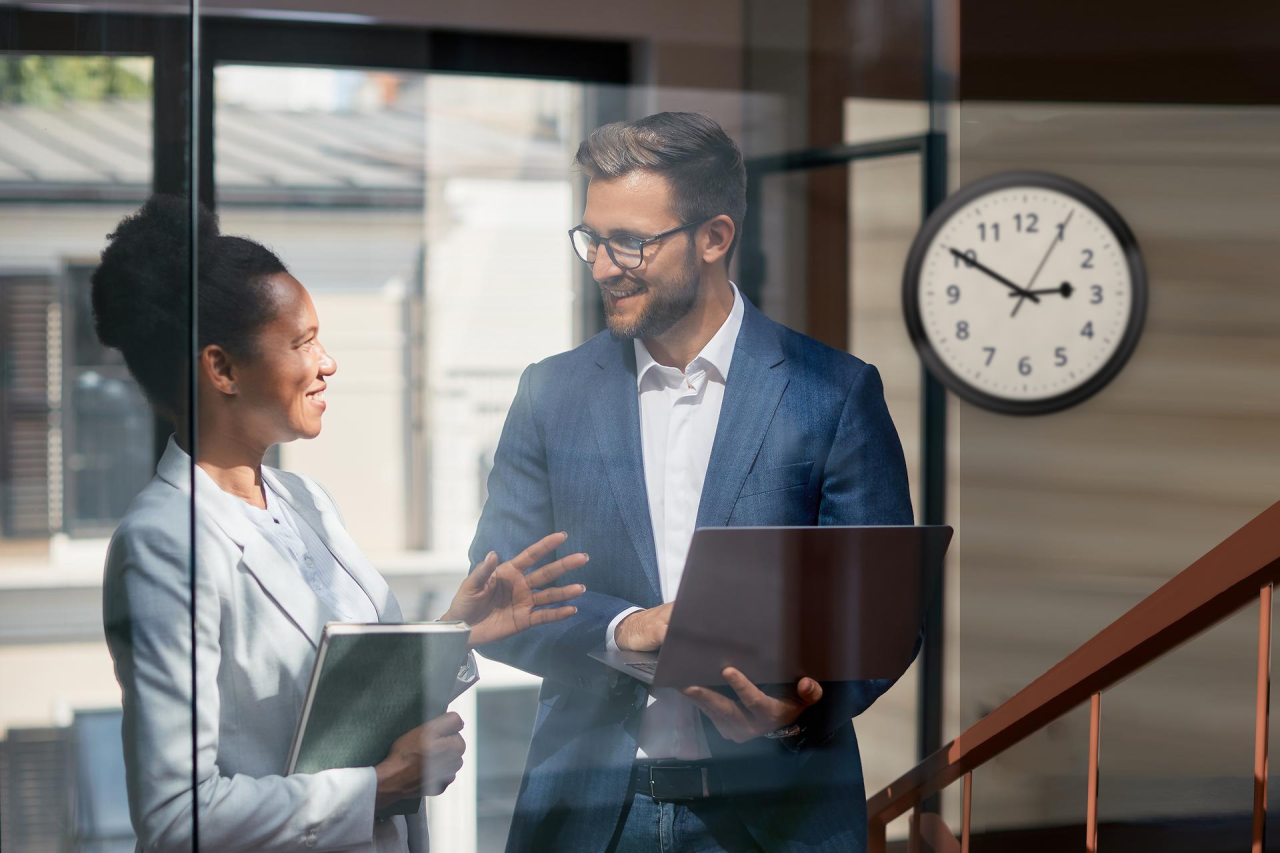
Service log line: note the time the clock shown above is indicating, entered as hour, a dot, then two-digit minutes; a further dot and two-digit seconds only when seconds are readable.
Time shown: 2.50.05
